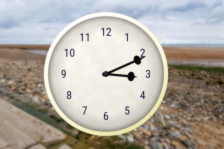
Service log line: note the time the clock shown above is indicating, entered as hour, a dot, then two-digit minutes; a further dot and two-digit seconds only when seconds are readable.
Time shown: 3.11
